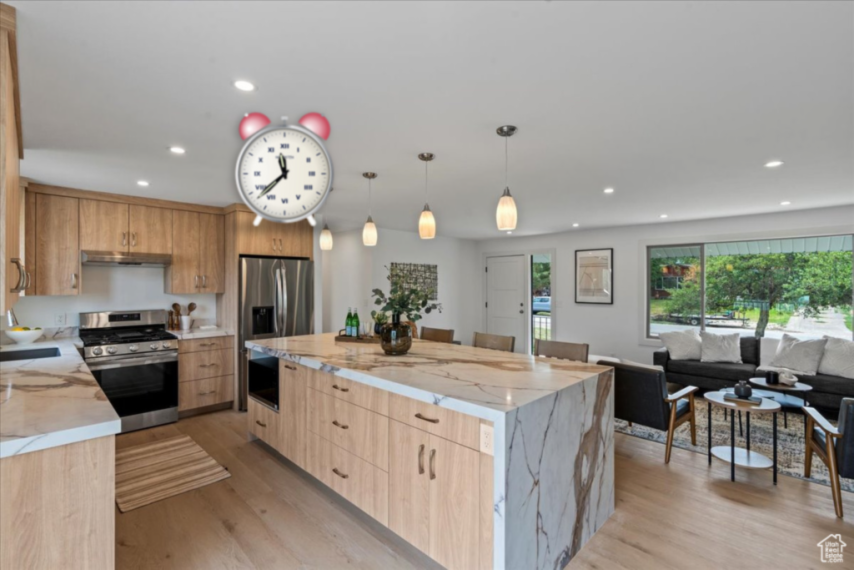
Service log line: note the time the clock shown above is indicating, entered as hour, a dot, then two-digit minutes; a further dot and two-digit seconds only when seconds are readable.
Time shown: 11.38
